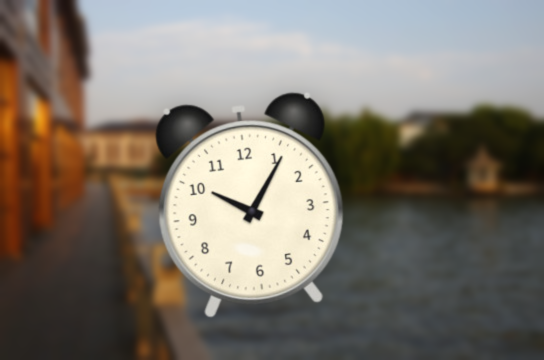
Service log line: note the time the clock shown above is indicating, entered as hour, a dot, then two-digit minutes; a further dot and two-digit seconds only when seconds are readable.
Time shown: 10.06
